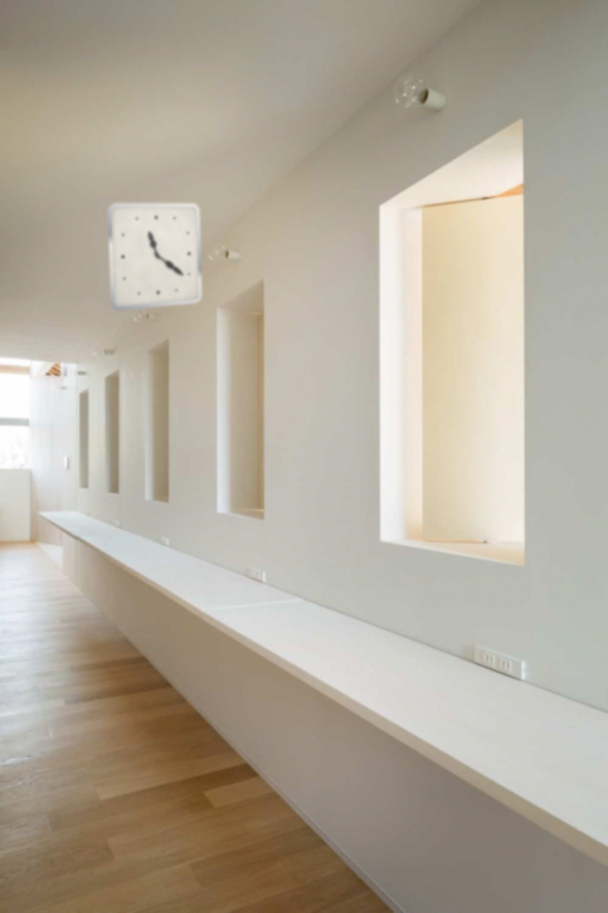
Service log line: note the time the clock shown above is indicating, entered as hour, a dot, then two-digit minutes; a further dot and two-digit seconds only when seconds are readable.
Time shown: 11.21
